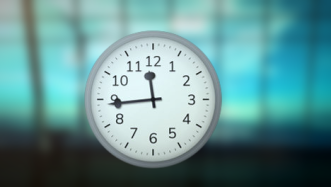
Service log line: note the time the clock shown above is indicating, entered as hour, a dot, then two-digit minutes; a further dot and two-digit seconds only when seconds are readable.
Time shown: 11.44
